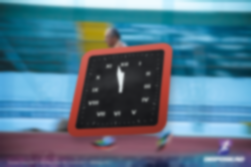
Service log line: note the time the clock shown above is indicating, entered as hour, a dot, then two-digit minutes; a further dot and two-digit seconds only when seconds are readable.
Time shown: 11.58
